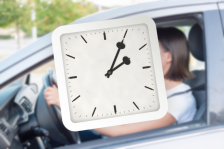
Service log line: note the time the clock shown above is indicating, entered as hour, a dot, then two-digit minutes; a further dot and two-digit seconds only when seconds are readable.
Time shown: 2.05
